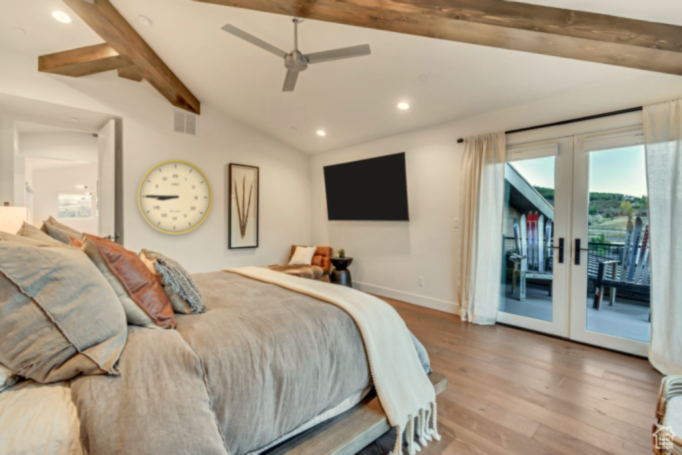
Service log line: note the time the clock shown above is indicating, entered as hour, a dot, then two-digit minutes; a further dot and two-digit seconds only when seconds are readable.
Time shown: 8.45
